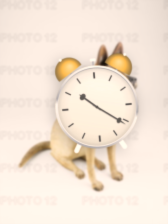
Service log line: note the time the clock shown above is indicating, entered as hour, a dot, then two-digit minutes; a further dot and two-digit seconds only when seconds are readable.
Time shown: 10.21
